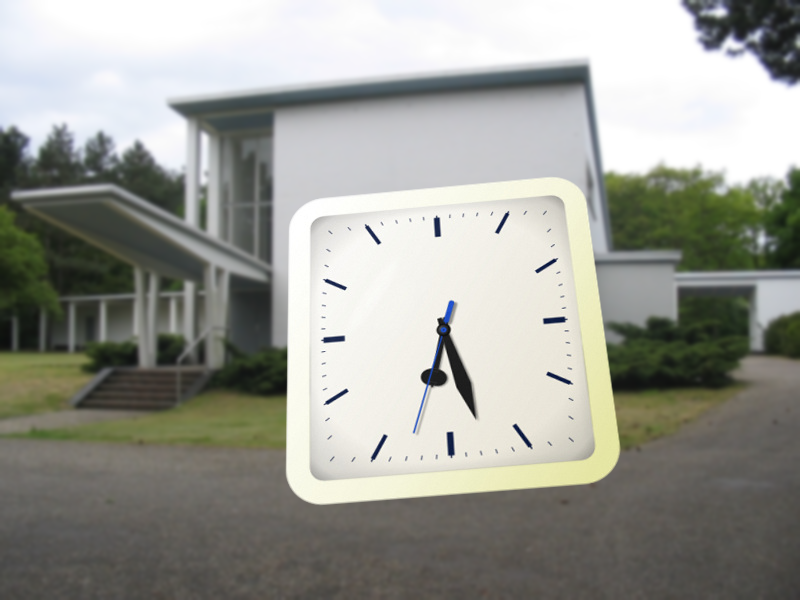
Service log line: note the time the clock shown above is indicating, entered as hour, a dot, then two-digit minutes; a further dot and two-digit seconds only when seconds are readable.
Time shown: 6.27.33
